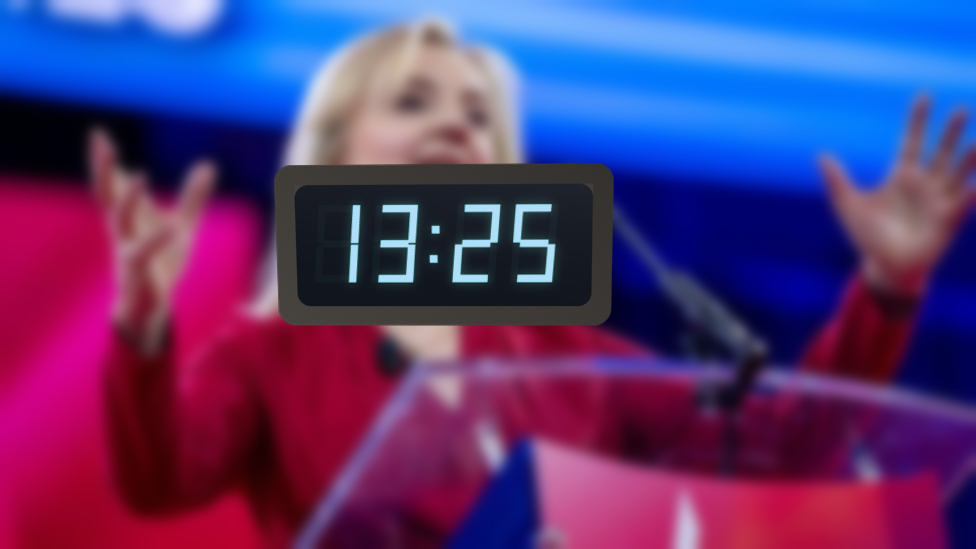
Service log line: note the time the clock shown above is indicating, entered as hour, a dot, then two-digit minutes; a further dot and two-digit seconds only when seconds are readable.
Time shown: 13.25
